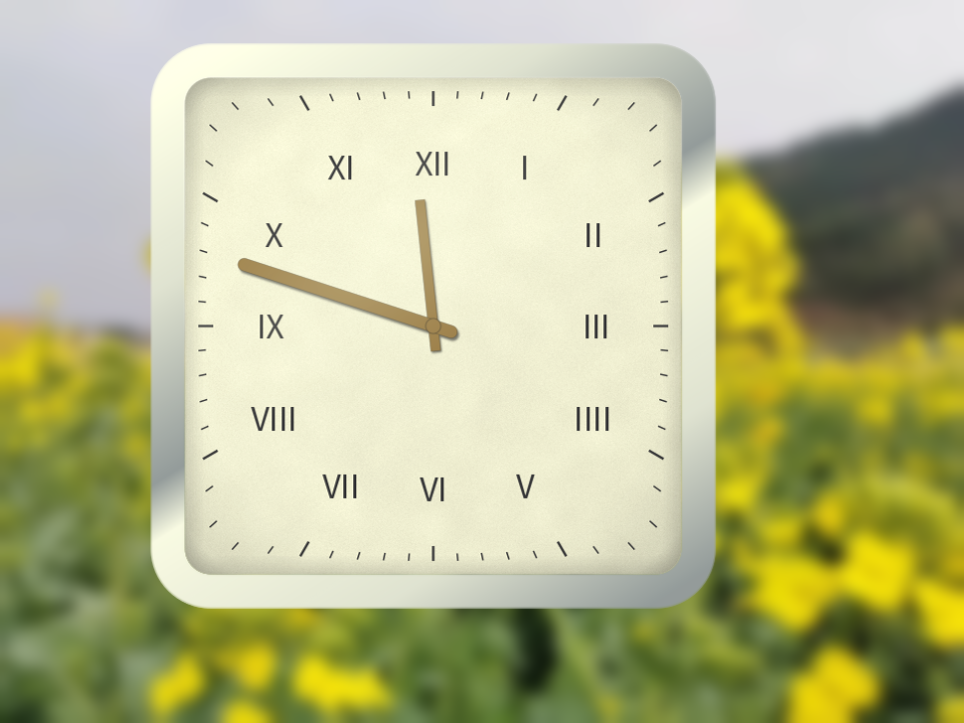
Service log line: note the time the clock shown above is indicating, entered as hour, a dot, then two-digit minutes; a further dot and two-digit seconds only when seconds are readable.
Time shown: 11.48
